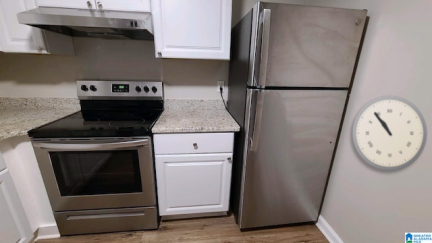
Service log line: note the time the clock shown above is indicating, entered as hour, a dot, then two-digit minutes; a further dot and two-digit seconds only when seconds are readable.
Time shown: 10.54
